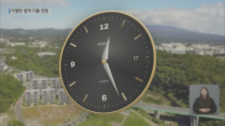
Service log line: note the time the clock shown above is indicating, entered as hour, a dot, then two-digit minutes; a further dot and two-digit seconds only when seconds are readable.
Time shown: 12.26
